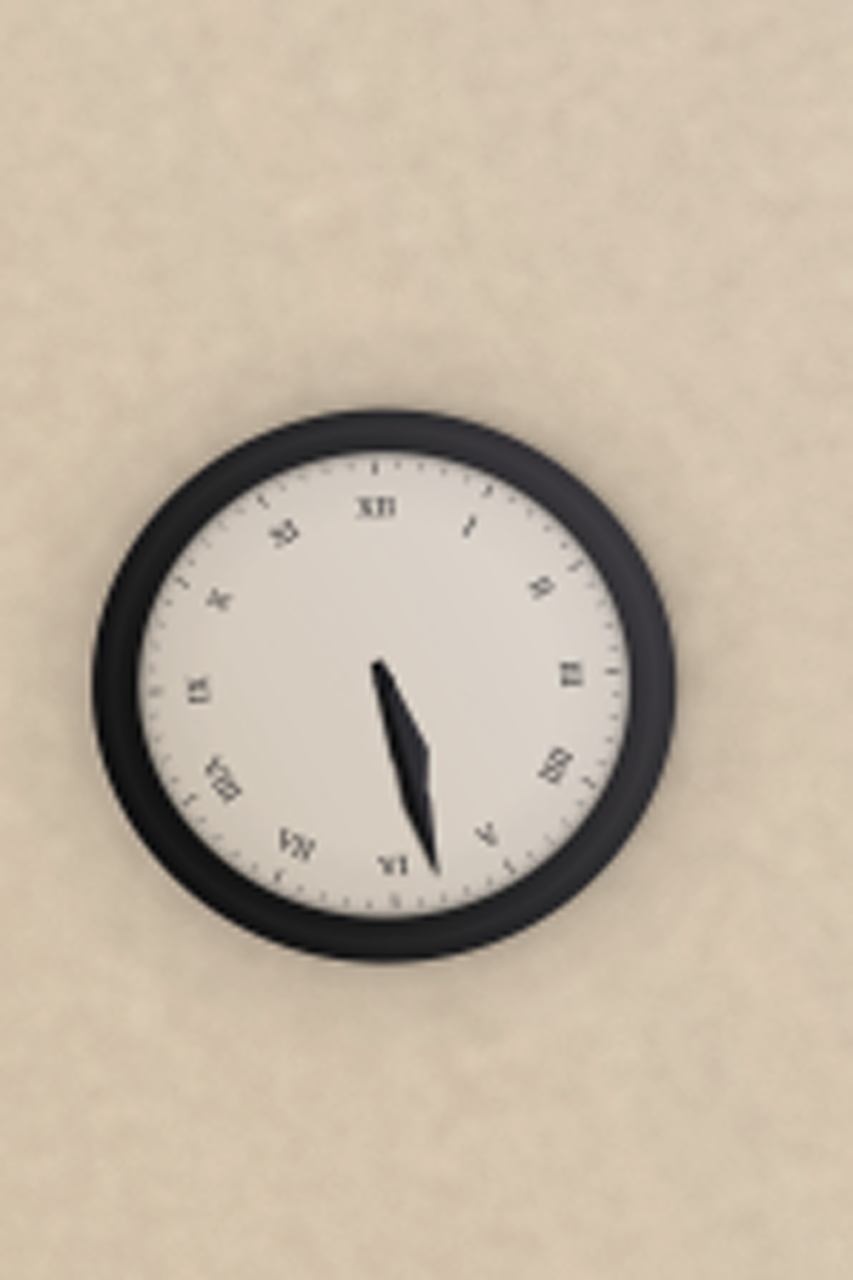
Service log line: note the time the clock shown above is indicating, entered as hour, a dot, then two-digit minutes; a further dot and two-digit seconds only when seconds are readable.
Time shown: 5.28
